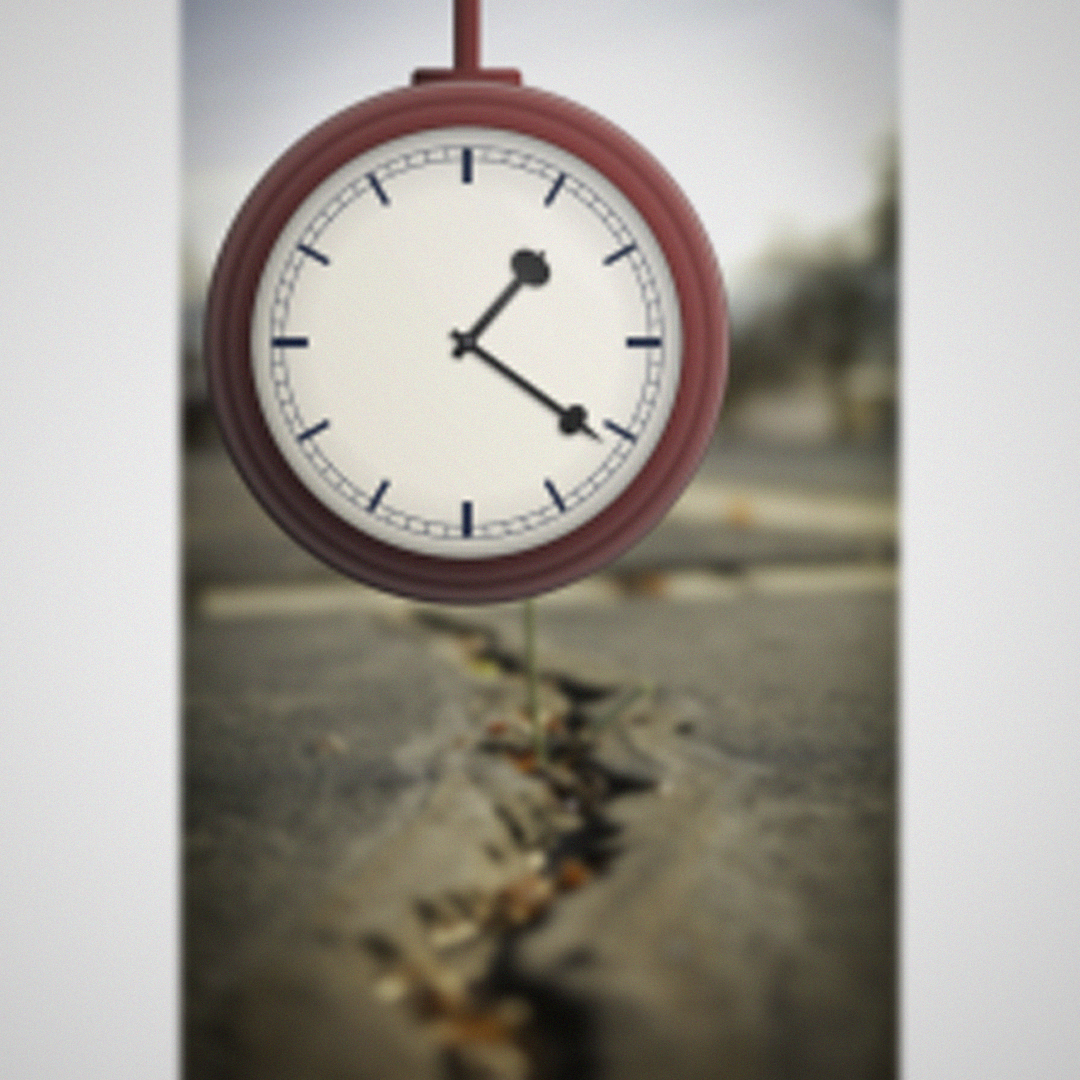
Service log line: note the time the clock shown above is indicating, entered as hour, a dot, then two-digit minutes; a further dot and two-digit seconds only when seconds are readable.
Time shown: 1.21
